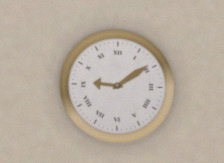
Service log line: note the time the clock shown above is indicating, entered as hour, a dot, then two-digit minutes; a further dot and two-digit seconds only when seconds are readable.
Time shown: 9.09
